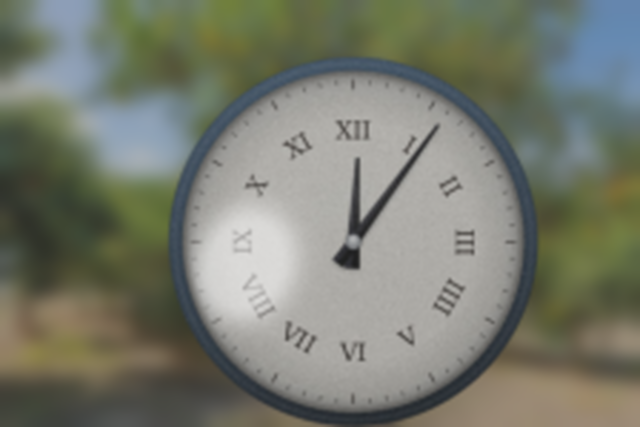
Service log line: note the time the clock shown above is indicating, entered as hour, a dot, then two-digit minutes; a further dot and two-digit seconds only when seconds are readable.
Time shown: 12.06
